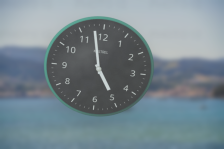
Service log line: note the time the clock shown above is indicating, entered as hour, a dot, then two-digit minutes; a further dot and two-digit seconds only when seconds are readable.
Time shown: 4.58
